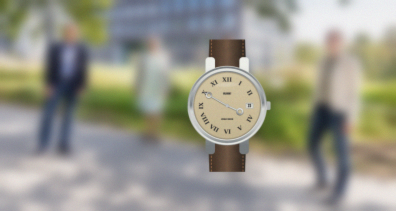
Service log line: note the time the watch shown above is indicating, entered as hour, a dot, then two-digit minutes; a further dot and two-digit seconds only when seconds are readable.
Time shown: 3.50
